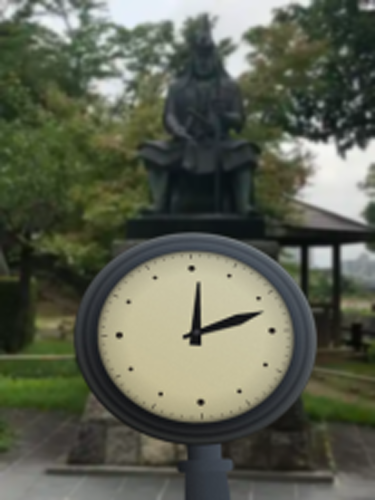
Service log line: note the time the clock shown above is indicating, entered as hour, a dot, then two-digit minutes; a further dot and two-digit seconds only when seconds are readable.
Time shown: 12.12
